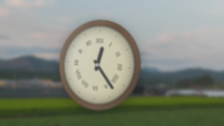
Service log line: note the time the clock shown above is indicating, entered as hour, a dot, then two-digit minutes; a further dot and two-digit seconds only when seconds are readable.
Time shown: 12.23
